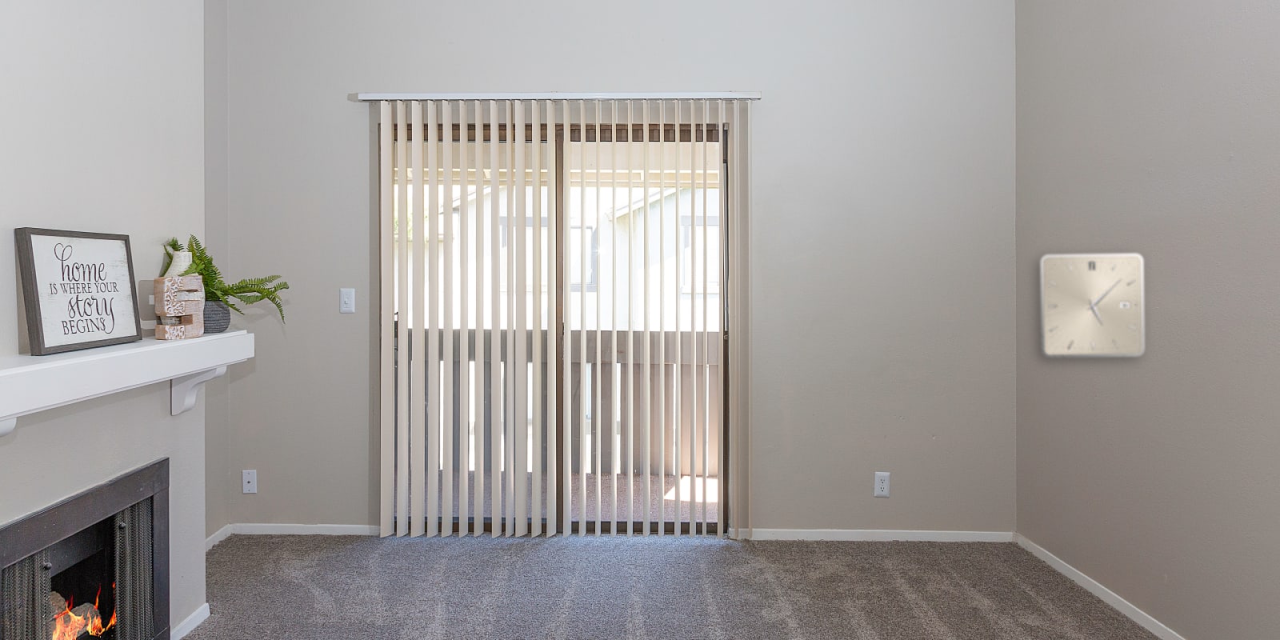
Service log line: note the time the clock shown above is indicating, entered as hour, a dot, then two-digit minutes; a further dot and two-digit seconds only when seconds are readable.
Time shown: 5.08
